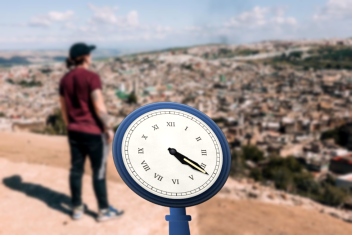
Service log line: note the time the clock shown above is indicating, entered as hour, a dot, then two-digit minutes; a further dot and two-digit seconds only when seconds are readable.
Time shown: 4.21
